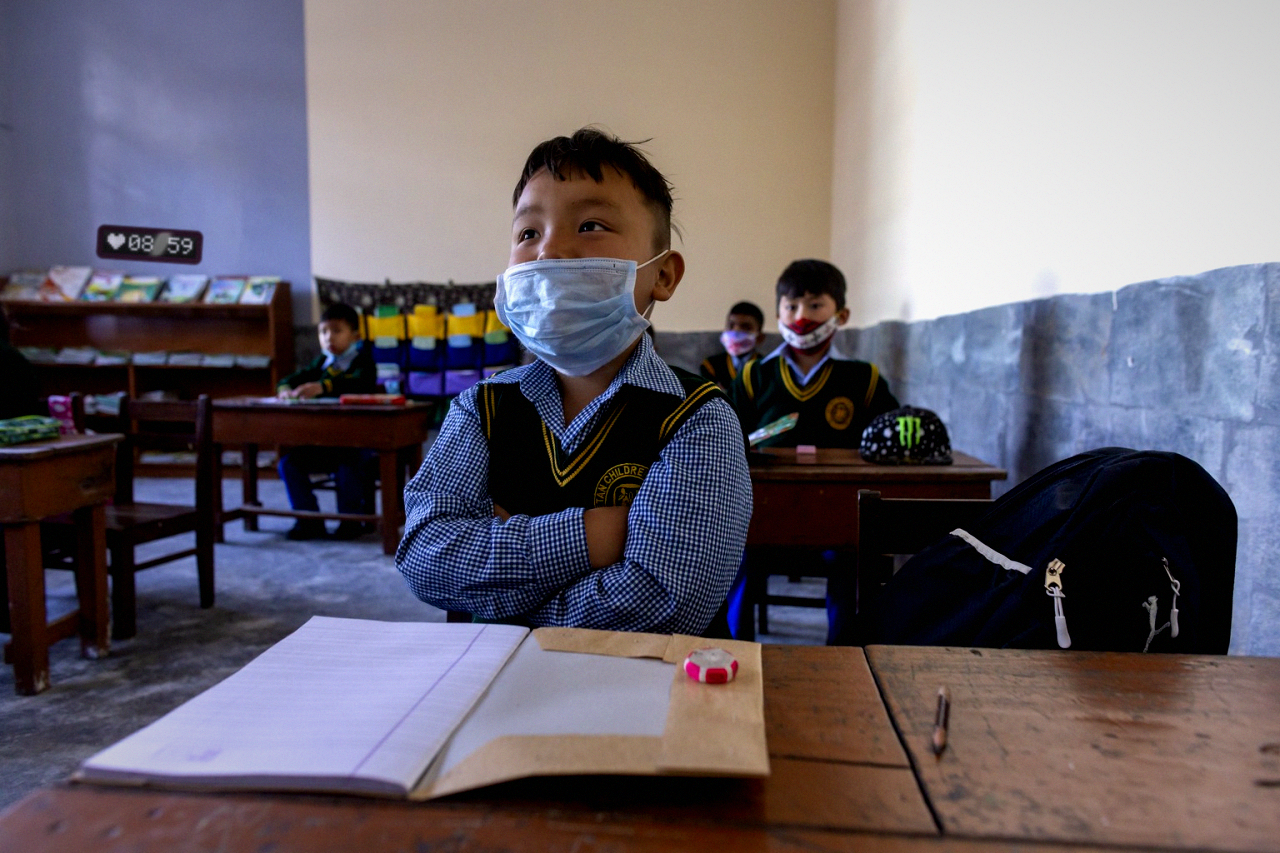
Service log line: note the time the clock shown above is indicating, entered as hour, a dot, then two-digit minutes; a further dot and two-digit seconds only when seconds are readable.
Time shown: 8.59
